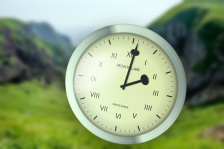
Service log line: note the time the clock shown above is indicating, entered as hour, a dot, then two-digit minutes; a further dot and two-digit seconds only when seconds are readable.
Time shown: 2.01
